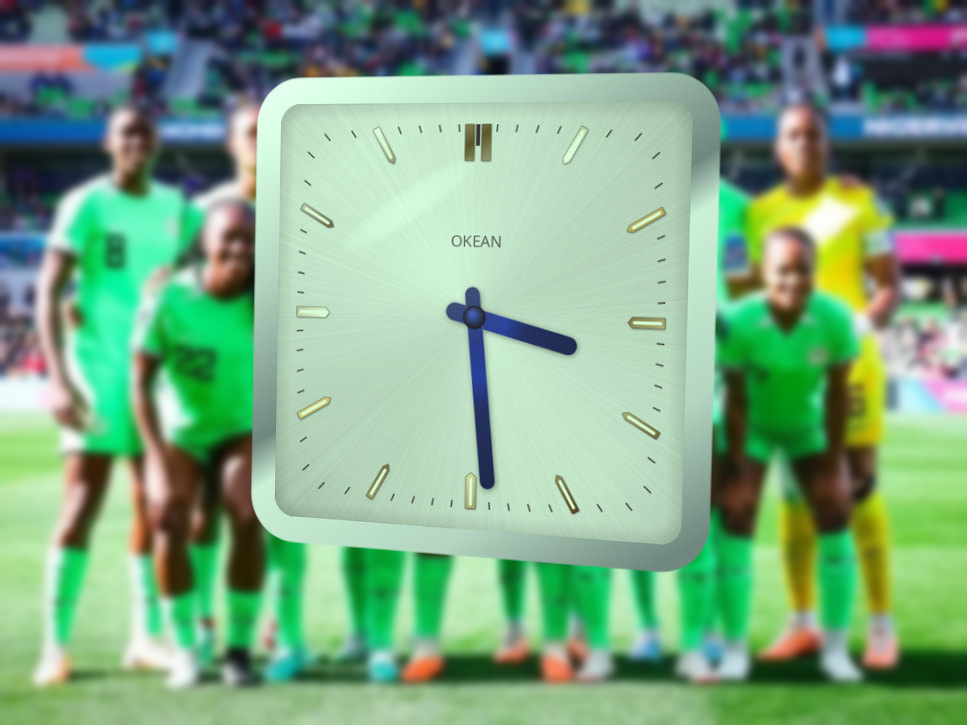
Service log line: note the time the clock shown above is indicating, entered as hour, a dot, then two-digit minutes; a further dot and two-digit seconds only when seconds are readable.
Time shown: 3.29
